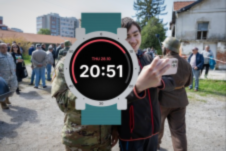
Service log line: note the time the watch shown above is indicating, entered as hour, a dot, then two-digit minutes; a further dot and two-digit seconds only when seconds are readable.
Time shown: 20.51
